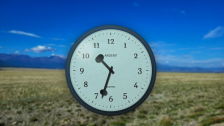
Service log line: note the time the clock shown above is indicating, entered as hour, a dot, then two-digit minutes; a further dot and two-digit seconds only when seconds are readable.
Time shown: 10.33
